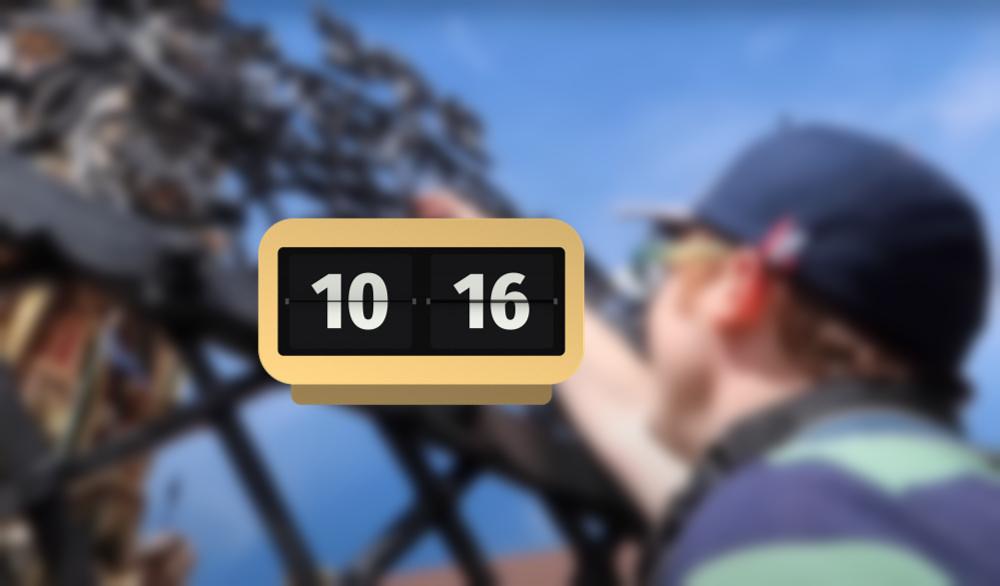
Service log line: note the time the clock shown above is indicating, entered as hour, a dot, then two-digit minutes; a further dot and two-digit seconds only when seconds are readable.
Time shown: 10.16
